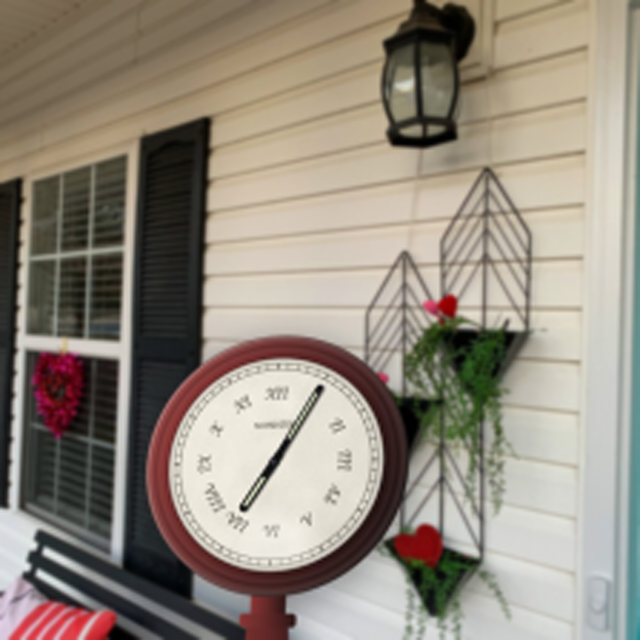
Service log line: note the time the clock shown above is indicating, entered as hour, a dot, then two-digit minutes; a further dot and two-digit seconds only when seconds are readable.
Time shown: 7.05
